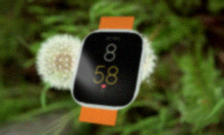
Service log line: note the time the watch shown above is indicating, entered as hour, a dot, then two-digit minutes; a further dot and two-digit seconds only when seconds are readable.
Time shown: 8.58
